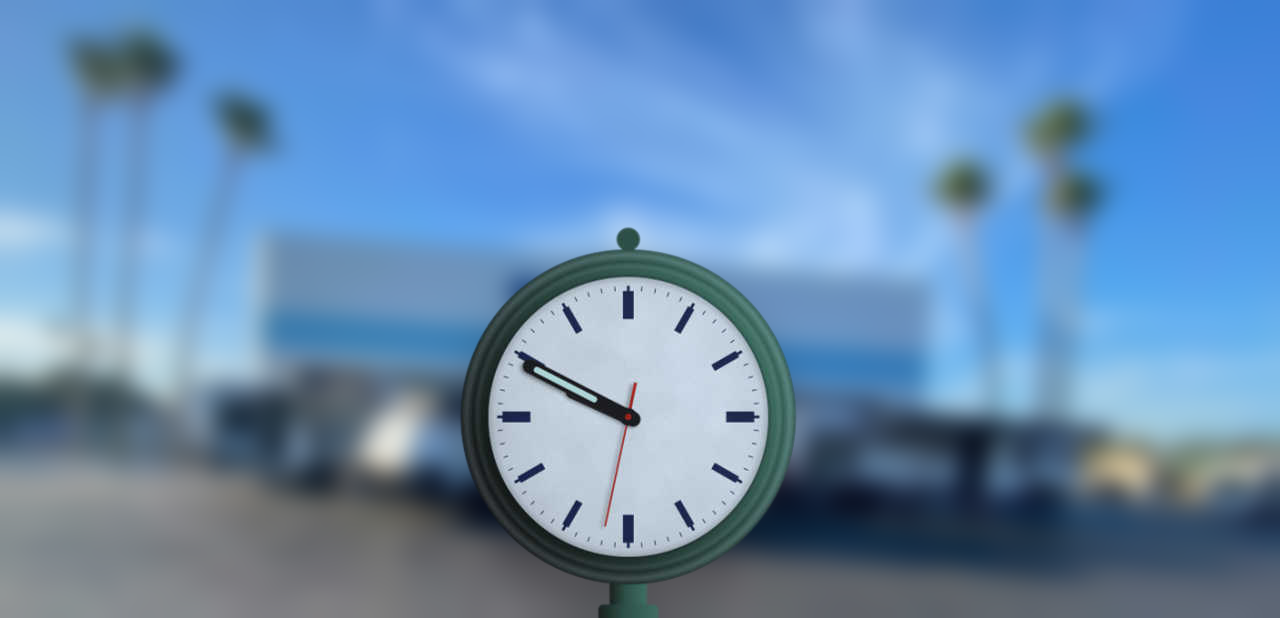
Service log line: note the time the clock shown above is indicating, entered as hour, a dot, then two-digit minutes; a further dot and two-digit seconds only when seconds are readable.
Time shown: 9.49.32
